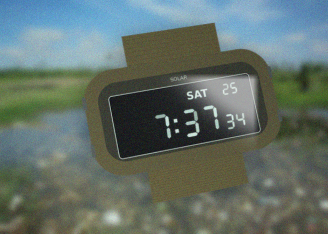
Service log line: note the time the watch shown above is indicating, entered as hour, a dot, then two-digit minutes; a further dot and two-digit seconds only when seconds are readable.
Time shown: 7.37.34
